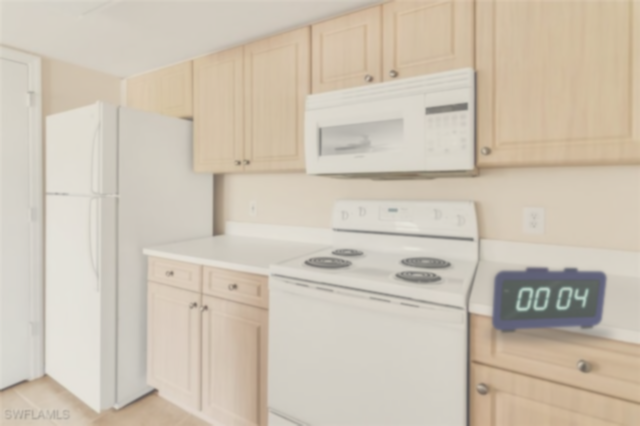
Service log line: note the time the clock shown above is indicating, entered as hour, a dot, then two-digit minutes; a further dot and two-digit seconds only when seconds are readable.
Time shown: 0.04
